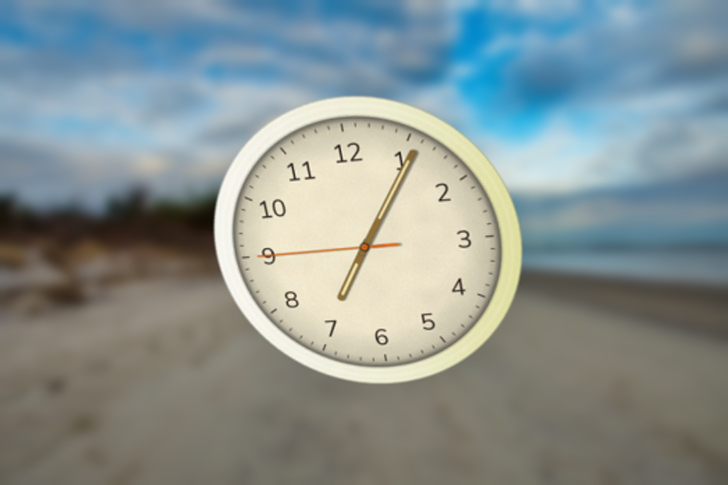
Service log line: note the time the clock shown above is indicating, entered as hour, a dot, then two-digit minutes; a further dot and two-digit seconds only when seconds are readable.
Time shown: 7.05.45
